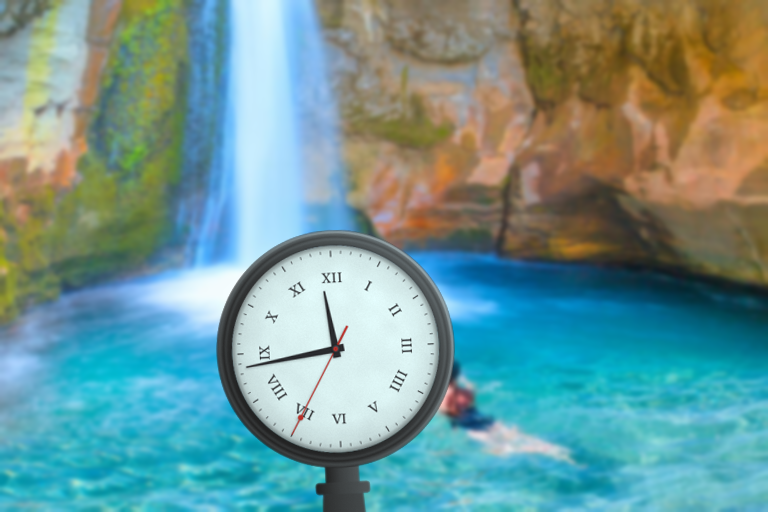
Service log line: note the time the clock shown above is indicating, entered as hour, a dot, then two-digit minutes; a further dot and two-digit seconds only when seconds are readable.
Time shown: 11.43.35
